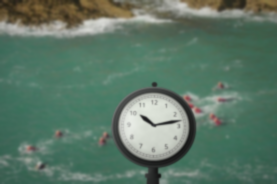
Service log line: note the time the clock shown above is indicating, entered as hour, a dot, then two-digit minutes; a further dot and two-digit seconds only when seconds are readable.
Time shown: 10.13
